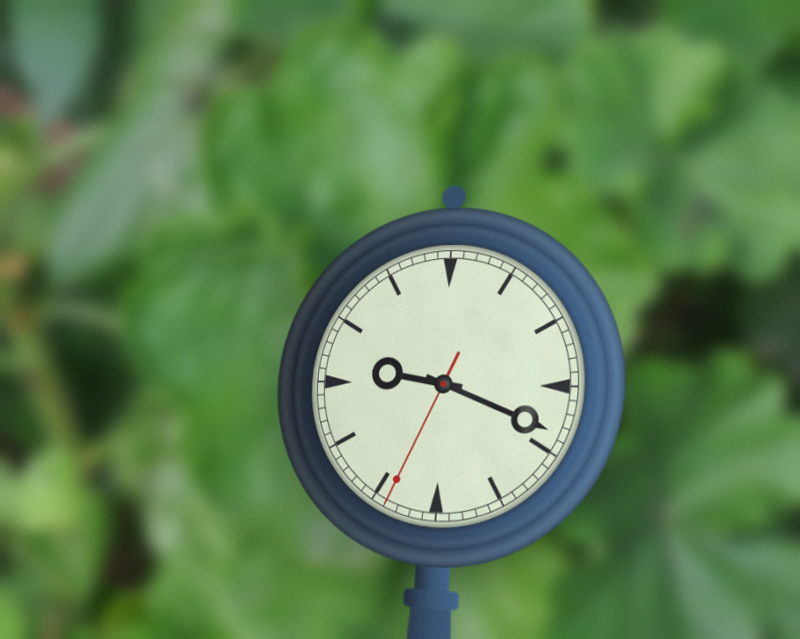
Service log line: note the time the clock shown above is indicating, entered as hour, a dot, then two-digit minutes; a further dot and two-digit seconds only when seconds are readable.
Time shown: 9.18.34
